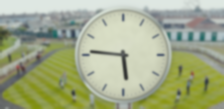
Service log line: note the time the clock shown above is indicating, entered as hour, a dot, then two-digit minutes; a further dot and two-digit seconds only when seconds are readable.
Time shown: 5.46
